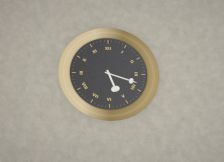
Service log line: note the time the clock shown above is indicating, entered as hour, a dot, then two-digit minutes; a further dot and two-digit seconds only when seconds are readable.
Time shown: 5.18
